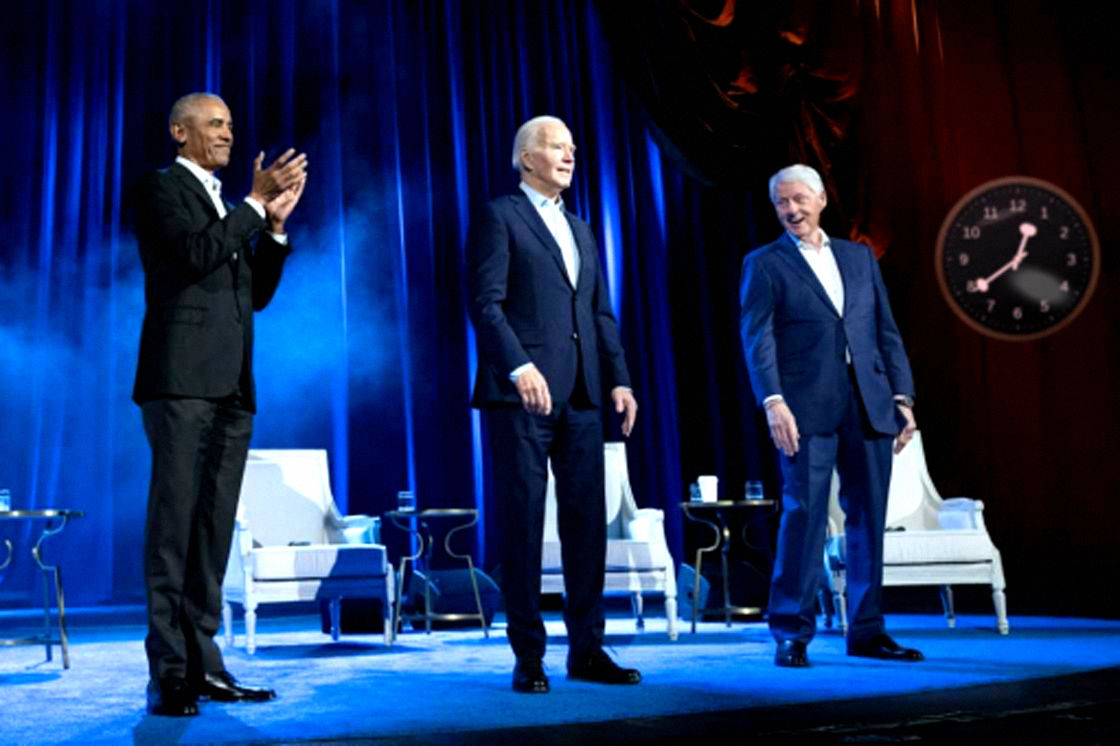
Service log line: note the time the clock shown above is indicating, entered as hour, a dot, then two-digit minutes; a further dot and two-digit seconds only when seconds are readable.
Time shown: 12.39
